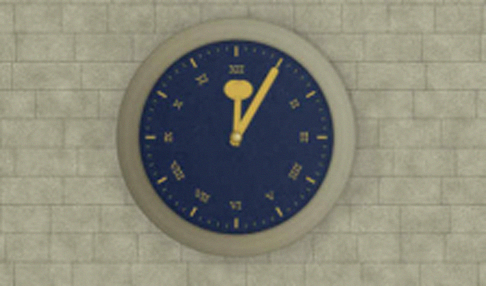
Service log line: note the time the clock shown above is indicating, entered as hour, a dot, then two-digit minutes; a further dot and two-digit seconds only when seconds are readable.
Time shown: 12.05
